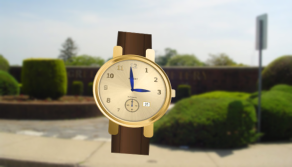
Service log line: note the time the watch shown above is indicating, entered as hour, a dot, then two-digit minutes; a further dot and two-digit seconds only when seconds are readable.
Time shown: 2.59
